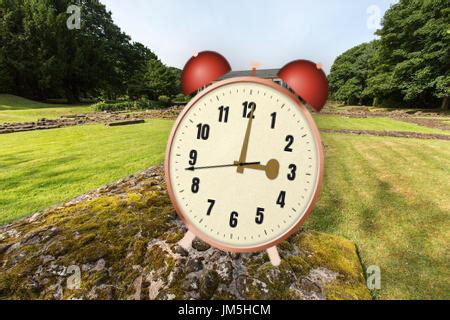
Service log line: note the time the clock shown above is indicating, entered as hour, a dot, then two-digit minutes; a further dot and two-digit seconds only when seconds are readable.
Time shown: 3.00.43
